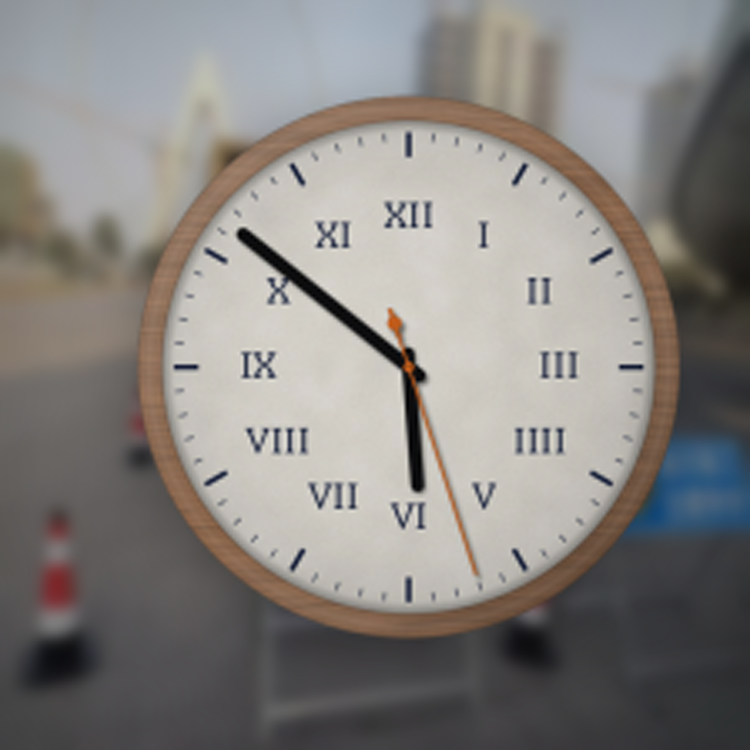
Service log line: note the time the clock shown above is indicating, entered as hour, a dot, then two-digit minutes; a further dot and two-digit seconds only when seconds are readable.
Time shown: 5.51.27
